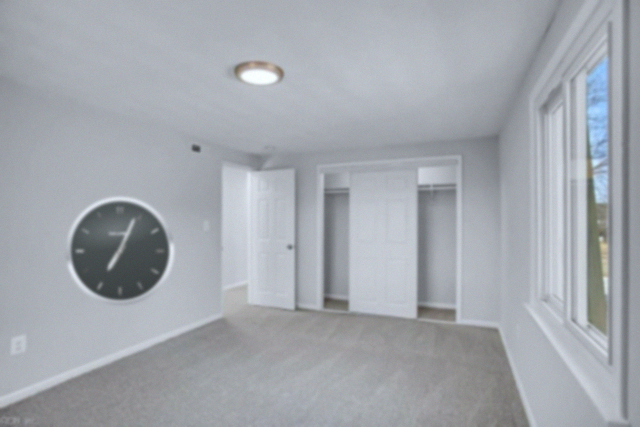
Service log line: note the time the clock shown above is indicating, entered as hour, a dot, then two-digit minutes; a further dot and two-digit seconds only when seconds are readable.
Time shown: 7.04
